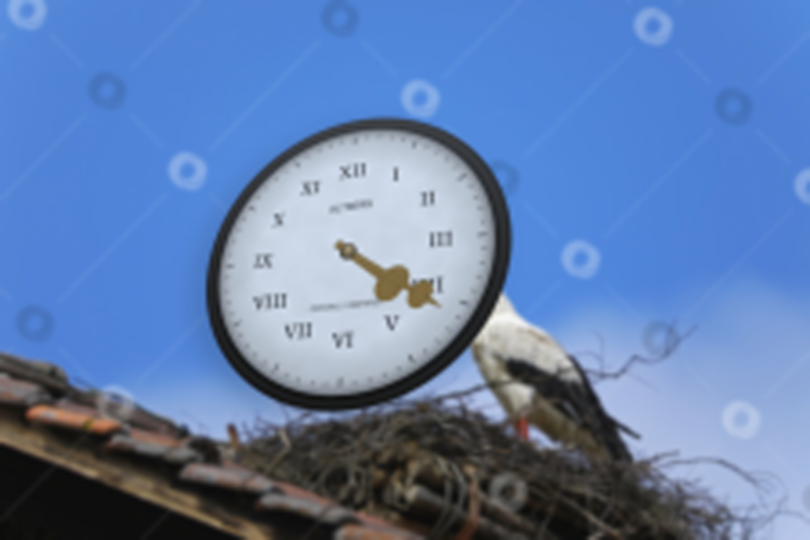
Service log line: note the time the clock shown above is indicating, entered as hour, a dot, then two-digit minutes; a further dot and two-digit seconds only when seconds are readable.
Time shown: 4.21
